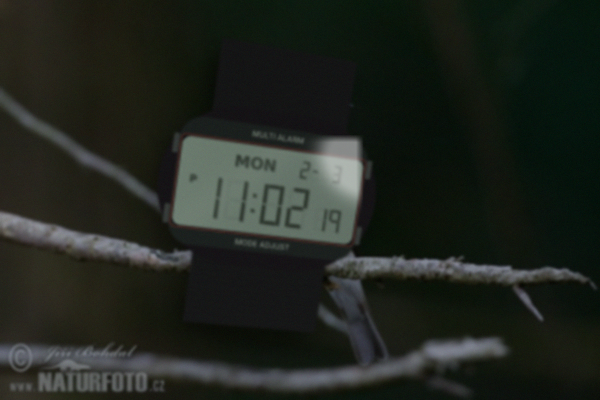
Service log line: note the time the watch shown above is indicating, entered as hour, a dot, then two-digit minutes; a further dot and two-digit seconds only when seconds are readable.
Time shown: 11.02.19
